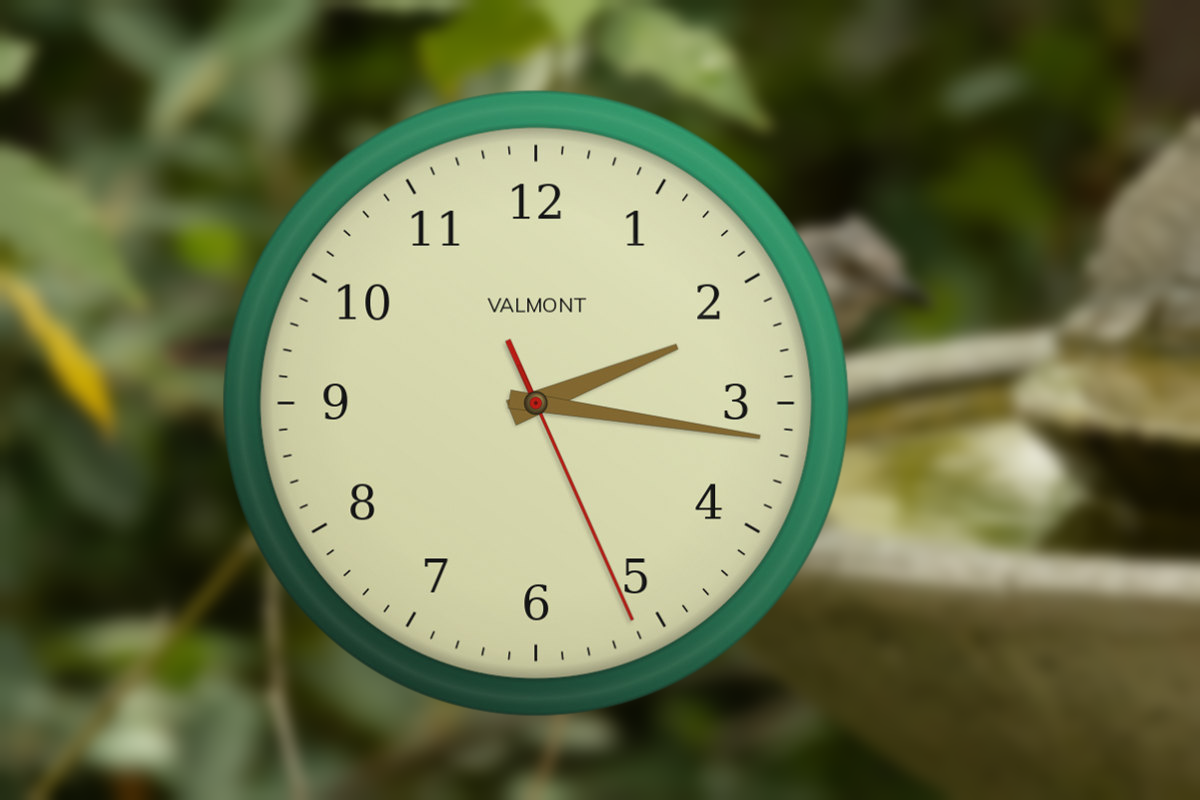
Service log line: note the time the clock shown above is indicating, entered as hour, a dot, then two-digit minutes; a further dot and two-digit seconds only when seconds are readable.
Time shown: 2.16.26
